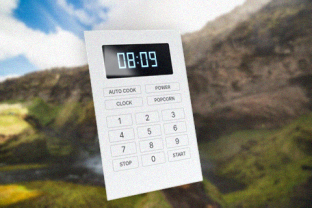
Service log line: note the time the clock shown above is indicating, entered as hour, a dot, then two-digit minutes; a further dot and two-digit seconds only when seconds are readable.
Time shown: 8.09
